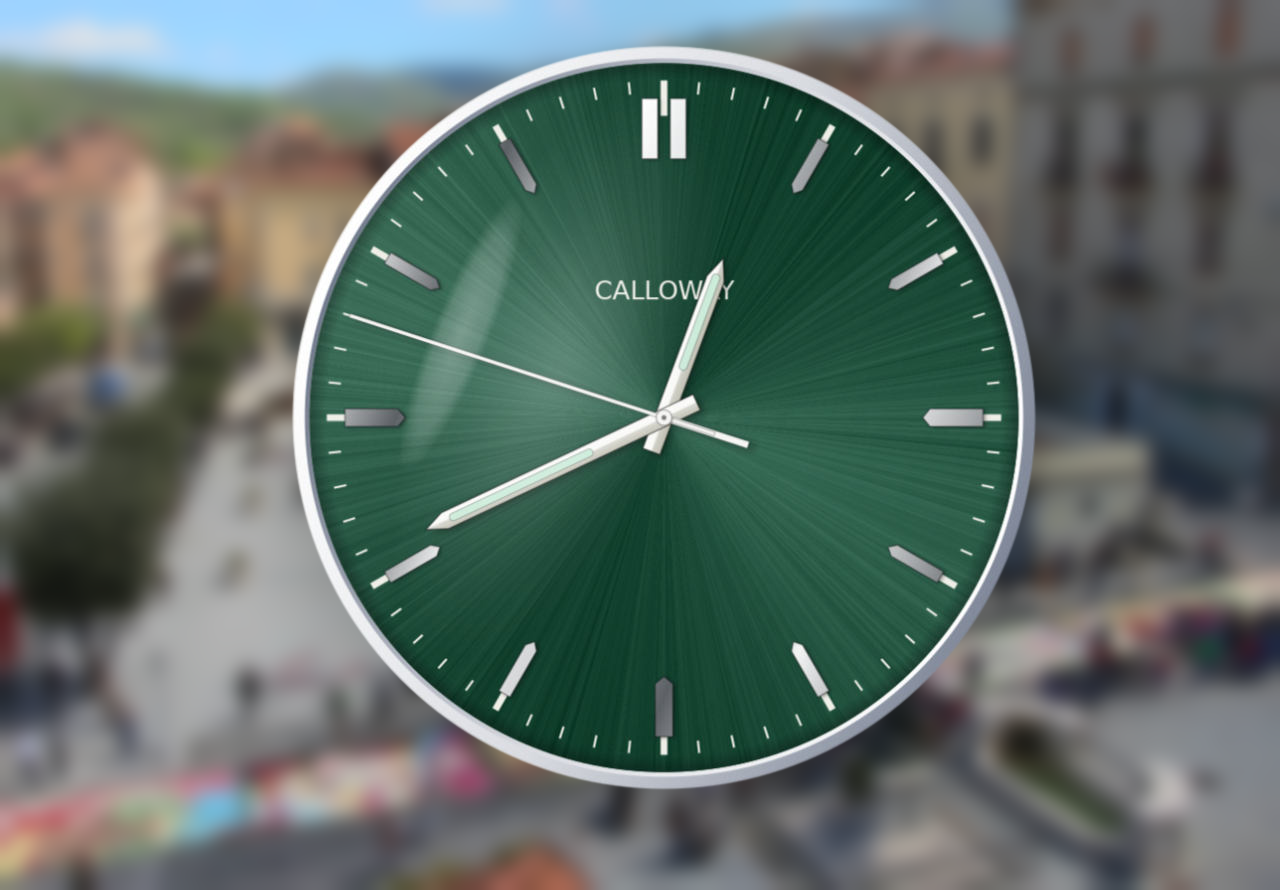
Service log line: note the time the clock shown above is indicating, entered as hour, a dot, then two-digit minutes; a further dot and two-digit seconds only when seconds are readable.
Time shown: 12.40.48
